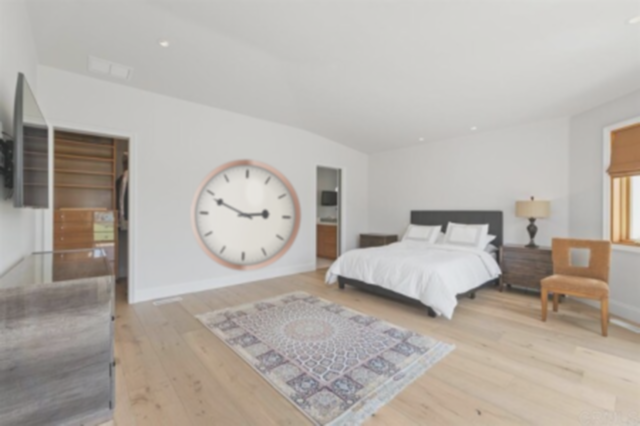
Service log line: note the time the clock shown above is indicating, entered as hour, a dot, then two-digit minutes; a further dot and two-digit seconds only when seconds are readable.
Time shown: 2.49
